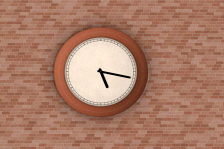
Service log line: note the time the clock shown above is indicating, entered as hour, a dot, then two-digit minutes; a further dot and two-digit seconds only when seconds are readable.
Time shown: 5.17
